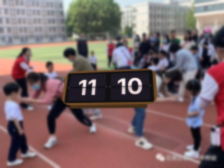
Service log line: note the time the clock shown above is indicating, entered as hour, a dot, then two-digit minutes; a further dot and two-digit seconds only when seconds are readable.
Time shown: 11.10
